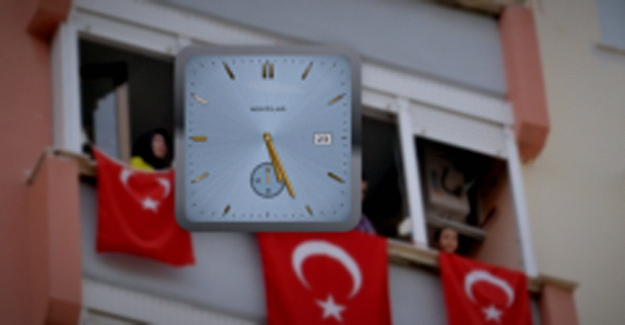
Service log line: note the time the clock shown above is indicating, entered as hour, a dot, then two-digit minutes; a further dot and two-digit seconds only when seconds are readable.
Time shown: 5.26
